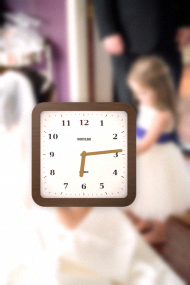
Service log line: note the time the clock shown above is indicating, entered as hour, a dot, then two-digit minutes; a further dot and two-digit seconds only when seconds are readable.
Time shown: 6.14
